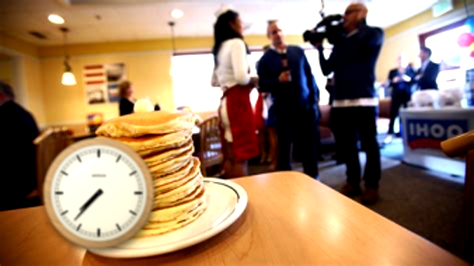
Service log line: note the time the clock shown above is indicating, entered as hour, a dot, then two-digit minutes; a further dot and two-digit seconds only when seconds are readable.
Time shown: 7.37
